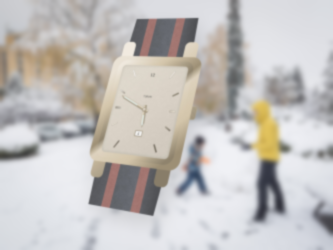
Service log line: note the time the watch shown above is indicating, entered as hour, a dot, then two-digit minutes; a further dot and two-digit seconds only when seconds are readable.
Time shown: 5.49
